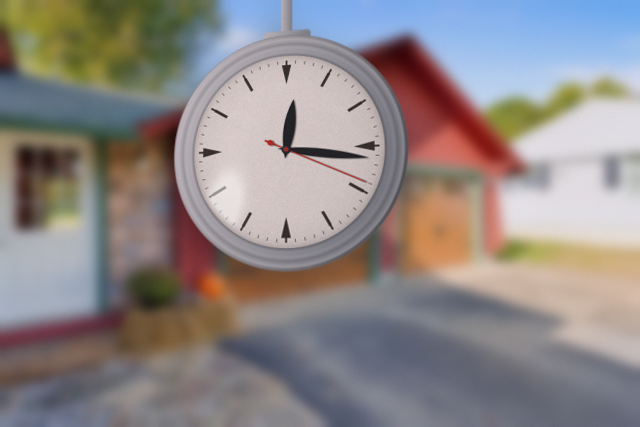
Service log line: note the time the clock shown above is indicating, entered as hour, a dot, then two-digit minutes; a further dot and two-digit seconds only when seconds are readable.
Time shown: 12.16.19
